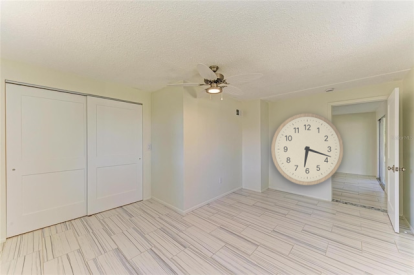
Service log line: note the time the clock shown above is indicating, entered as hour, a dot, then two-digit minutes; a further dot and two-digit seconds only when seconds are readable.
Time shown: 6.18
